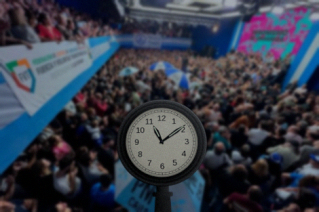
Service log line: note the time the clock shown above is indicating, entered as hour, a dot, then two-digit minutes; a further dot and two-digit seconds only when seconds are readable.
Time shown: 11.09
